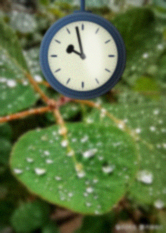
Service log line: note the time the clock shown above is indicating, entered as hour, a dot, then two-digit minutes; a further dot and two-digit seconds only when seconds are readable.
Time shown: 9.58
